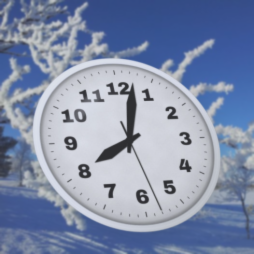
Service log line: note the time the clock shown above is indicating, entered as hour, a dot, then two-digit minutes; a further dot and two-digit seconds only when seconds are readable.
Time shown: 8.02.28
